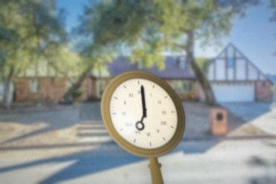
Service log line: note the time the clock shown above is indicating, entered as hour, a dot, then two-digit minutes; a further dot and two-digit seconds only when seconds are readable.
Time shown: 7.01
